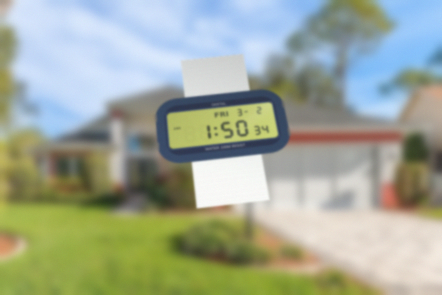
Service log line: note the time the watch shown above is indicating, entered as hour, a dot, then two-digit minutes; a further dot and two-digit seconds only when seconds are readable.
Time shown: 1.50
